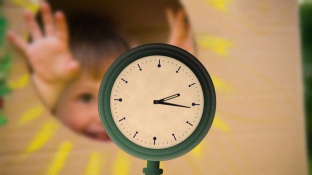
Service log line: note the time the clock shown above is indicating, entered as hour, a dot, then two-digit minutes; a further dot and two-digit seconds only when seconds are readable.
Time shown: 2.16
